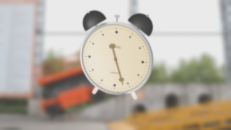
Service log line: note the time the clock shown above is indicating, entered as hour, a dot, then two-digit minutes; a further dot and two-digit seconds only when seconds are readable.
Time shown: 11.27
